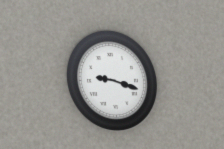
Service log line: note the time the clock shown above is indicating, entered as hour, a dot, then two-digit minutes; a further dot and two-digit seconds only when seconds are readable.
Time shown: 9.18
